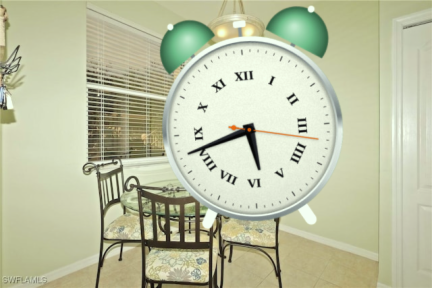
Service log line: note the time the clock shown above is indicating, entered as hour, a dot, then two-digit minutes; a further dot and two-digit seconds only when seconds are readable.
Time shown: 5.42.17
